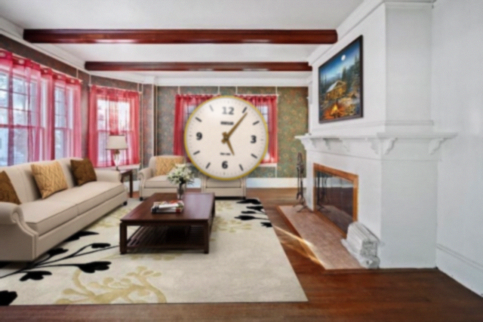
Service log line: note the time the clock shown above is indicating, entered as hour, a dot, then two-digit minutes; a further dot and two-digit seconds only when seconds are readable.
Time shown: 5.06
